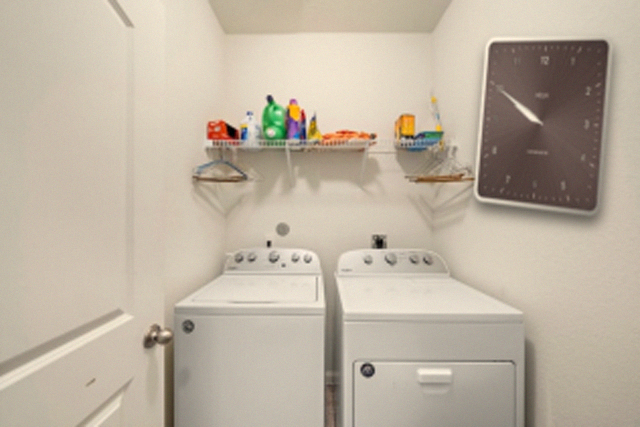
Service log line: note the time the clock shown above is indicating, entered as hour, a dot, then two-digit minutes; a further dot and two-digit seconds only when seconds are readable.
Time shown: 9.50
